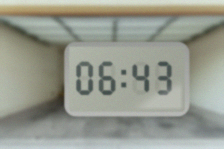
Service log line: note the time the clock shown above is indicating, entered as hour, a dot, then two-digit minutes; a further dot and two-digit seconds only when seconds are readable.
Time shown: 6.43
